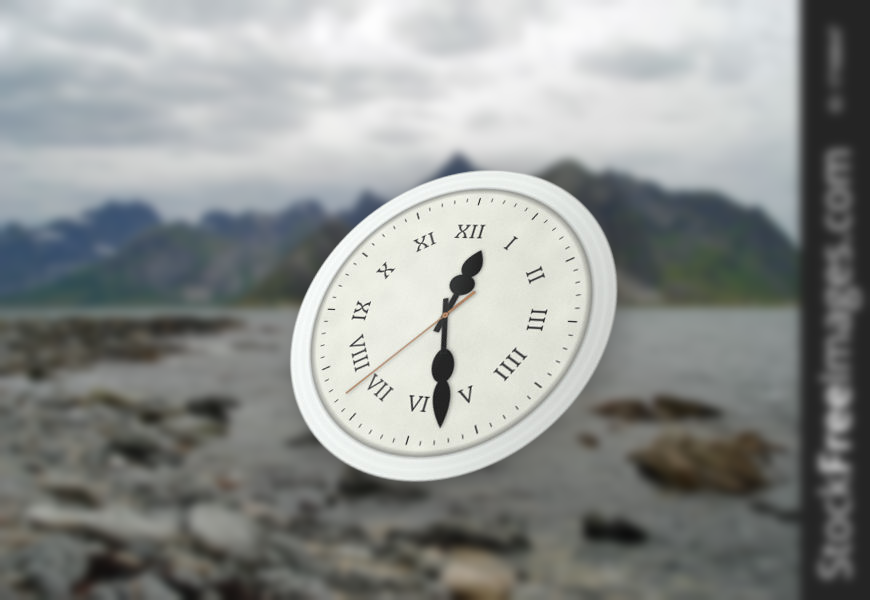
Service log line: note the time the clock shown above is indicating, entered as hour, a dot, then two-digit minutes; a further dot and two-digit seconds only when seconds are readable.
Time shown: 12.27.37
